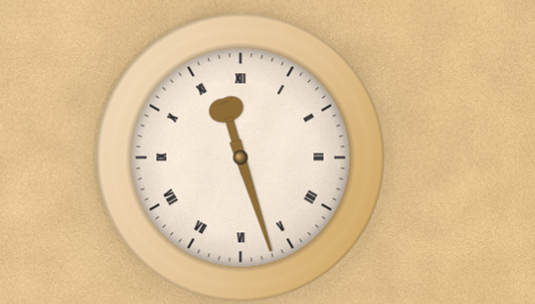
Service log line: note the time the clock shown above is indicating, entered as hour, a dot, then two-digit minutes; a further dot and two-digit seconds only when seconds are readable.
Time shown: 11.27
